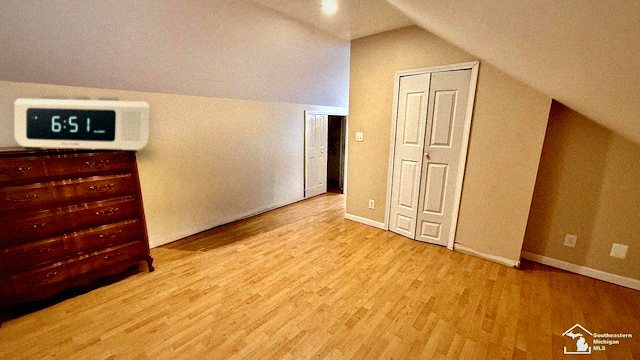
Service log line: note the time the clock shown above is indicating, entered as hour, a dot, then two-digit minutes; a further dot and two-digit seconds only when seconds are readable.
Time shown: 6.51
